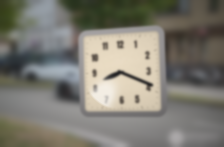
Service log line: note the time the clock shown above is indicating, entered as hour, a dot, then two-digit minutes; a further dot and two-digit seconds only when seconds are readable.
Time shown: 8.19
